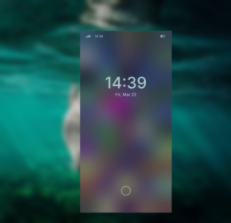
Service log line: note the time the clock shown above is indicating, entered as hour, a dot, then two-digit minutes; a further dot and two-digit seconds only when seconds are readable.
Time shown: 14.39
